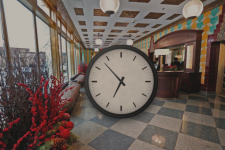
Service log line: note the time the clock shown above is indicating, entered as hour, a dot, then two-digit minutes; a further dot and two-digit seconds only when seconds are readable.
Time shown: 6.53
